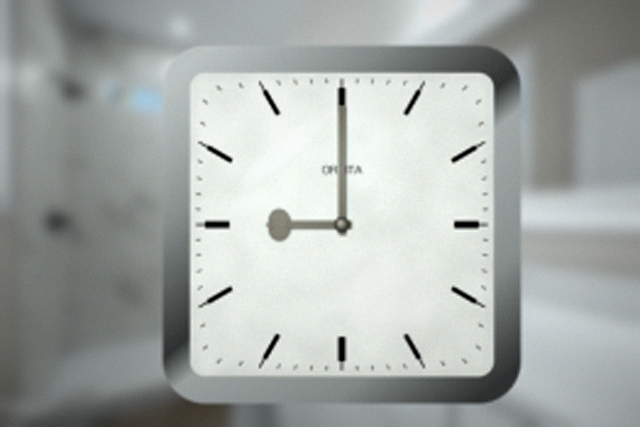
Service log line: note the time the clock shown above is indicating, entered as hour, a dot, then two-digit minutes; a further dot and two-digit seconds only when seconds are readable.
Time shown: 9.00
